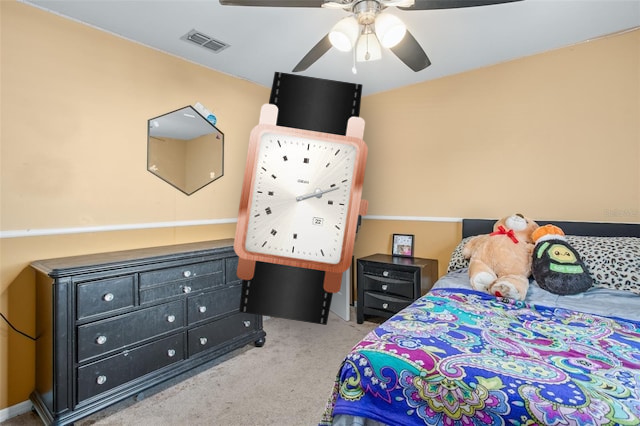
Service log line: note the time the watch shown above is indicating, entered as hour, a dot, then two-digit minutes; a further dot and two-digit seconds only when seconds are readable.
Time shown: 2.11
